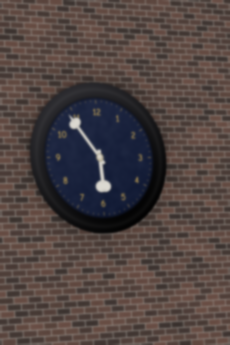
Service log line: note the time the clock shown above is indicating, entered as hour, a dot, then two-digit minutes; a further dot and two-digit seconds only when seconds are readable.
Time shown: 5.54
